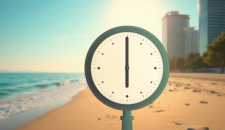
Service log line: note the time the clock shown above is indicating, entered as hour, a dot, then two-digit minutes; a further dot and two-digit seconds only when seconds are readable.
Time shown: 6.00
